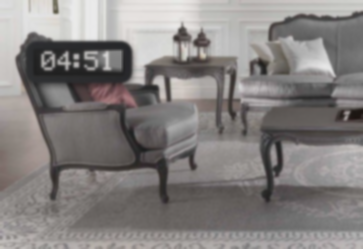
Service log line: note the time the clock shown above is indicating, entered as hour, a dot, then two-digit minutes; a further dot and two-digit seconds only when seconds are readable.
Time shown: 4.51
